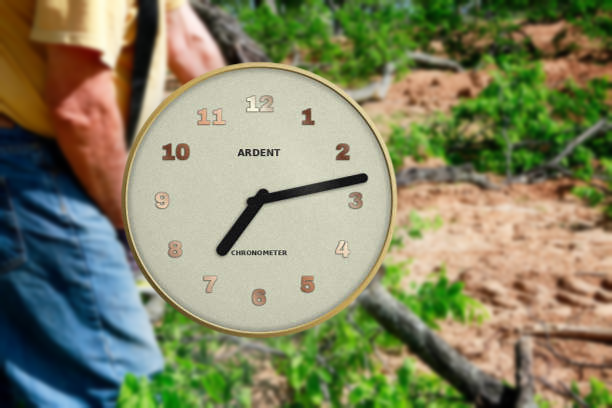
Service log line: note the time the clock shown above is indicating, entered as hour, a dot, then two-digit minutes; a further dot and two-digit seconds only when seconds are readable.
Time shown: 7.13
